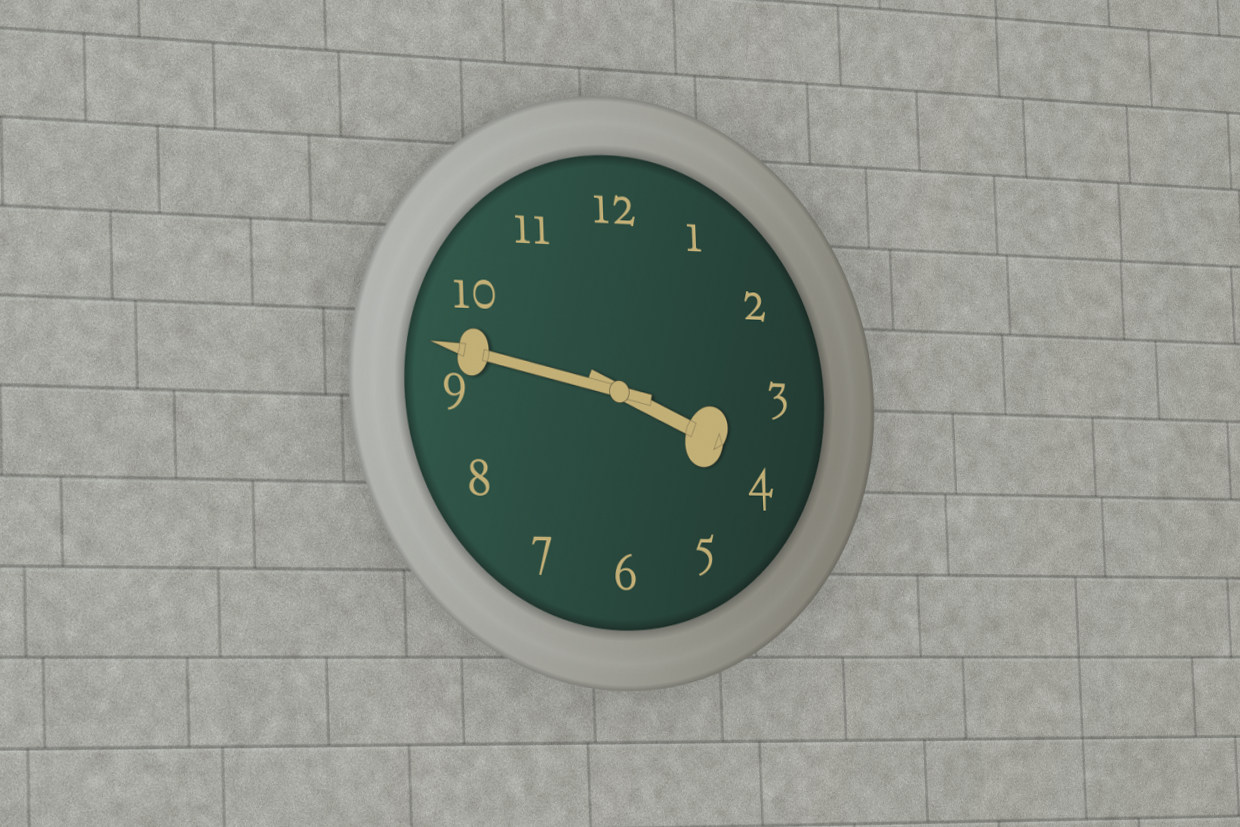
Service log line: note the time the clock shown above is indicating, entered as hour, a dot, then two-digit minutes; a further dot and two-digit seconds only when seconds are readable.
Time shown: 3.47
